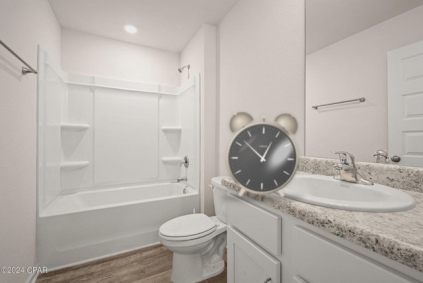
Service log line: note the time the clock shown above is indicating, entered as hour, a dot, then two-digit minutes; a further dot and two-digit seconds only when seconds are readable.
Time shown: 12.52
